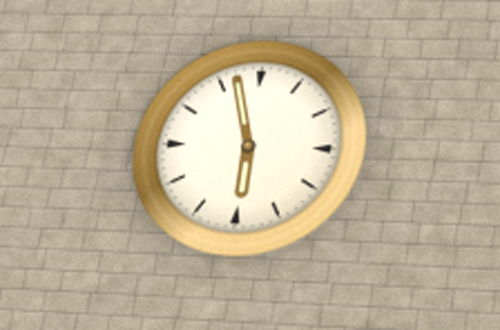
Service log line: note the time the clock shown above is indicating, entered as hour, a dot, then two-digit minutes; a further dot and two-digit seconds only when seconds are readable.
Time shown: 5.57
